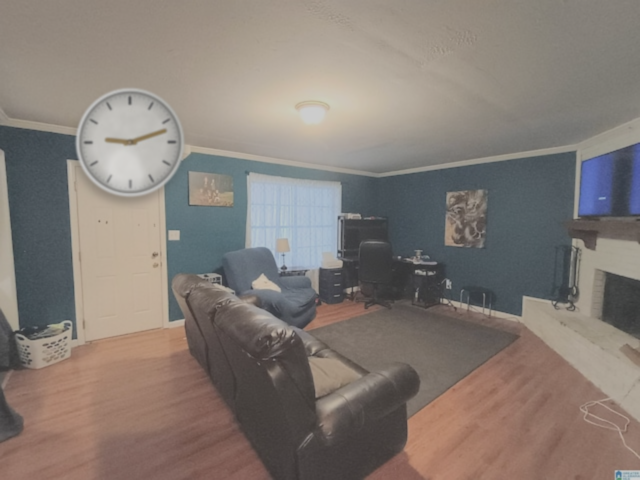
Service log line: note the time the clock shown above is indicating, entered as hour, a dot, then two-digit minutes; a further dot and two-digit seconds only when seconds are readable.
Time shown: 9.12
